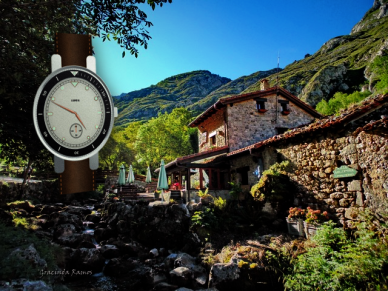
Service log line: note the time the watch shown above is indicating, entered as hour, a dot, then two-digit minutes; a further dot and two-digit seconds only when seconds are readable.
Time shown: 4.49
